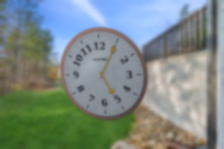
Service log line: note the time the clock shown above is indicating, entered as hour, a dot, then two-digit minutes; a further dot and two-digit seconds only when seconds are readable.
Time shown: 5.05
